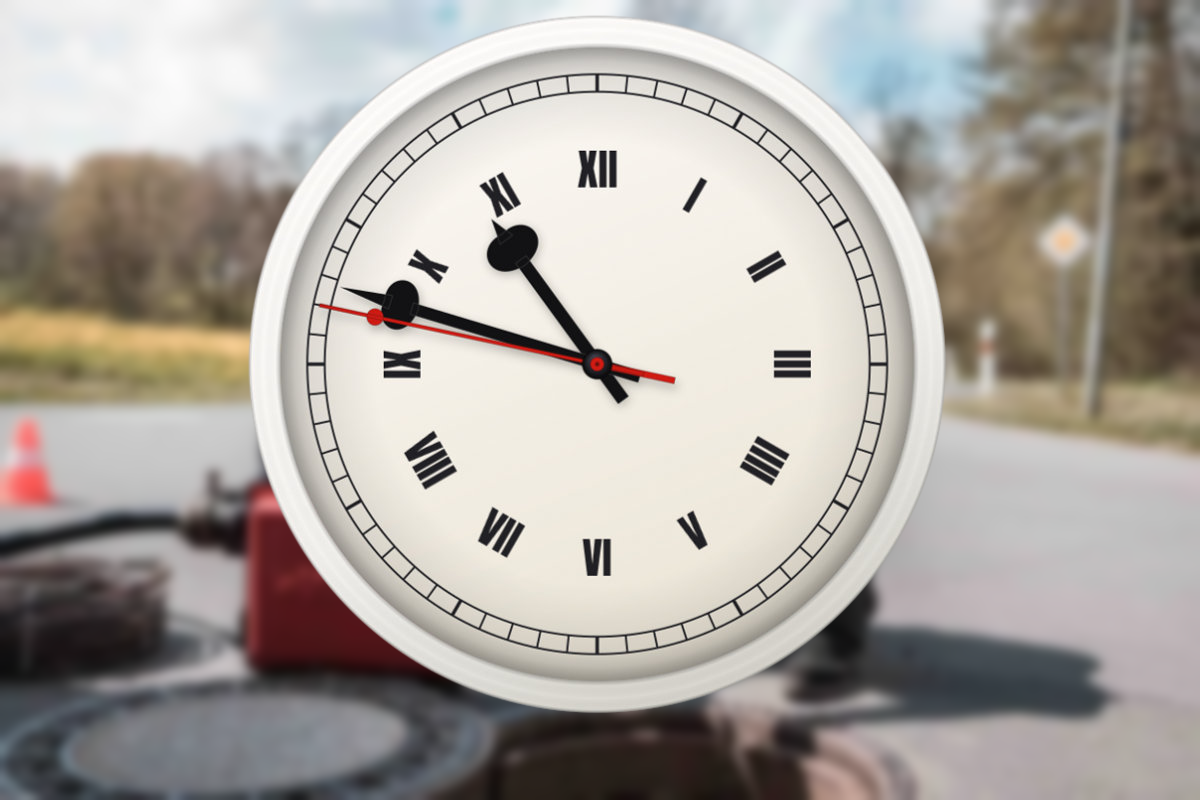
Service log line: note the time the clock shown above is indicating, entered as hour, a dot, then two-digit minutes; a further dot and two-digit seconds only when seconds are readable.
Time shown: 10.47.47
